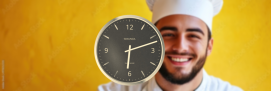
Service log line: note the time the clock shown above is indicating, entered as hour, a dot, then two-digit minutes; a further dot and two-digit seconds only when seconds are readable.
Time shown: 6.12
